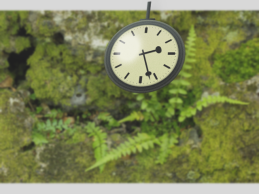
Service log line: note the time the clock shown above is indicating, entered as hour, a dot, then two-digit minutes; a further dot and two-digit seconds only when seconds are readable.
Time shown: 2.27
